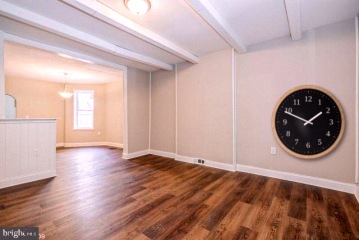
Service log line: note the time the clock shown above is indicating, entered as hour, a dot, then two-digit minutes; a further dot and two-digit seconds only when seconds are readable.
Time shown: 1.49
